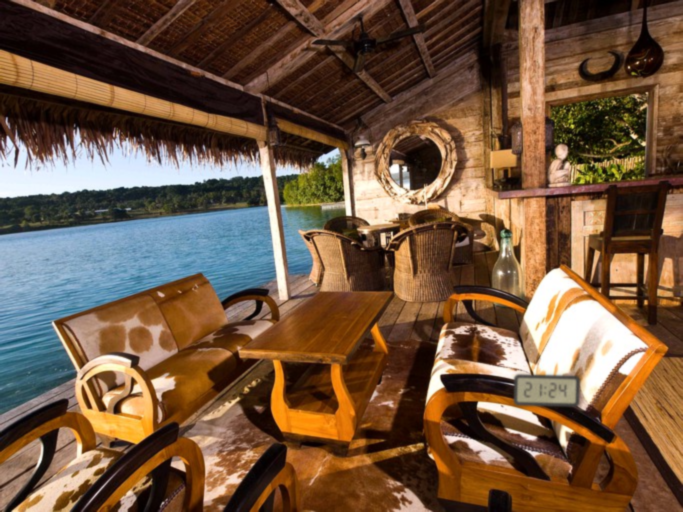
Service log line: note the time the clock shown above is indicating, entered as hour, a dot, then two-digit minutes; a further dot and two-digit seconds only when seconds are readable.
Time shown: 21.24
